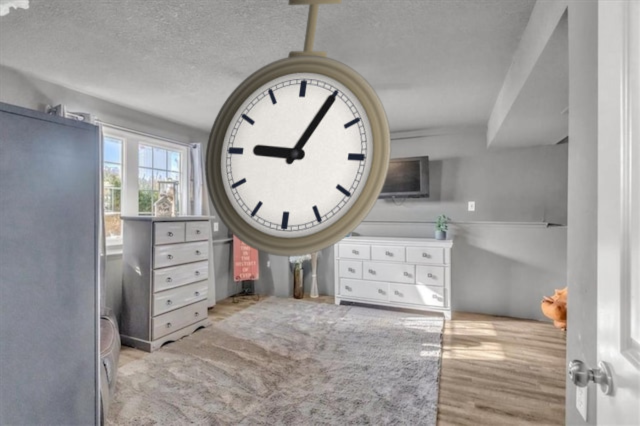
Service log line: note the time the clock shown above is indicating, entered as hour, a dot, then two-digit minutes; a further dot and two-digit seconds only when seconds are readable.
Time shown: 9.05
